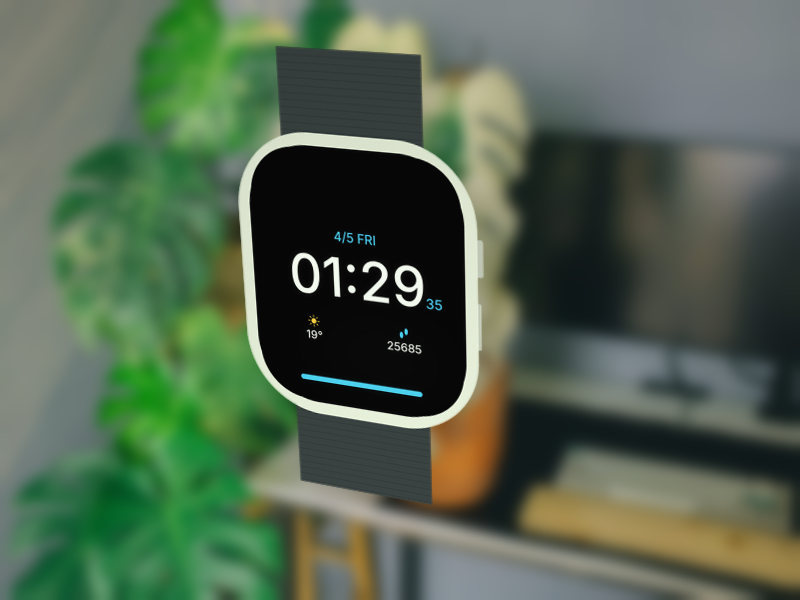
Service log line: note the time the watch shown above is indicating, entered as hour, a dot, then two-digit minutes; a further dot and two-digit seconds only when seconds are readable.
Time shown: 1.29.35
